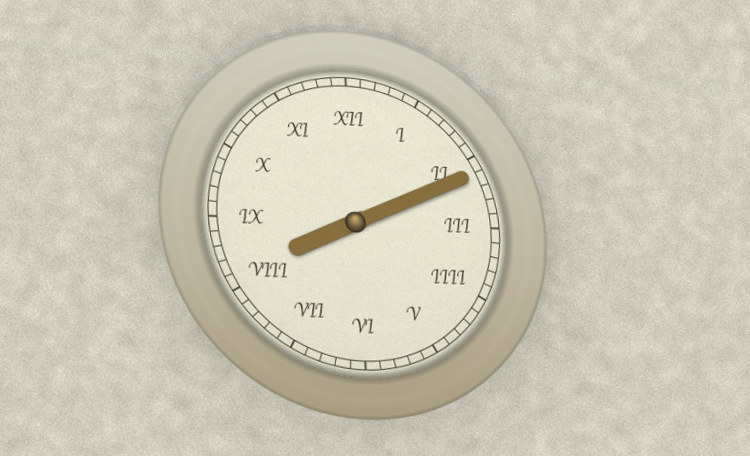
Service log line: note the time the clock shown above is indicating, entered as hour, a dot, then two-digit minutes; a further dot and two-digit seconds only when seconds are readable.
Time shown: 8.11
